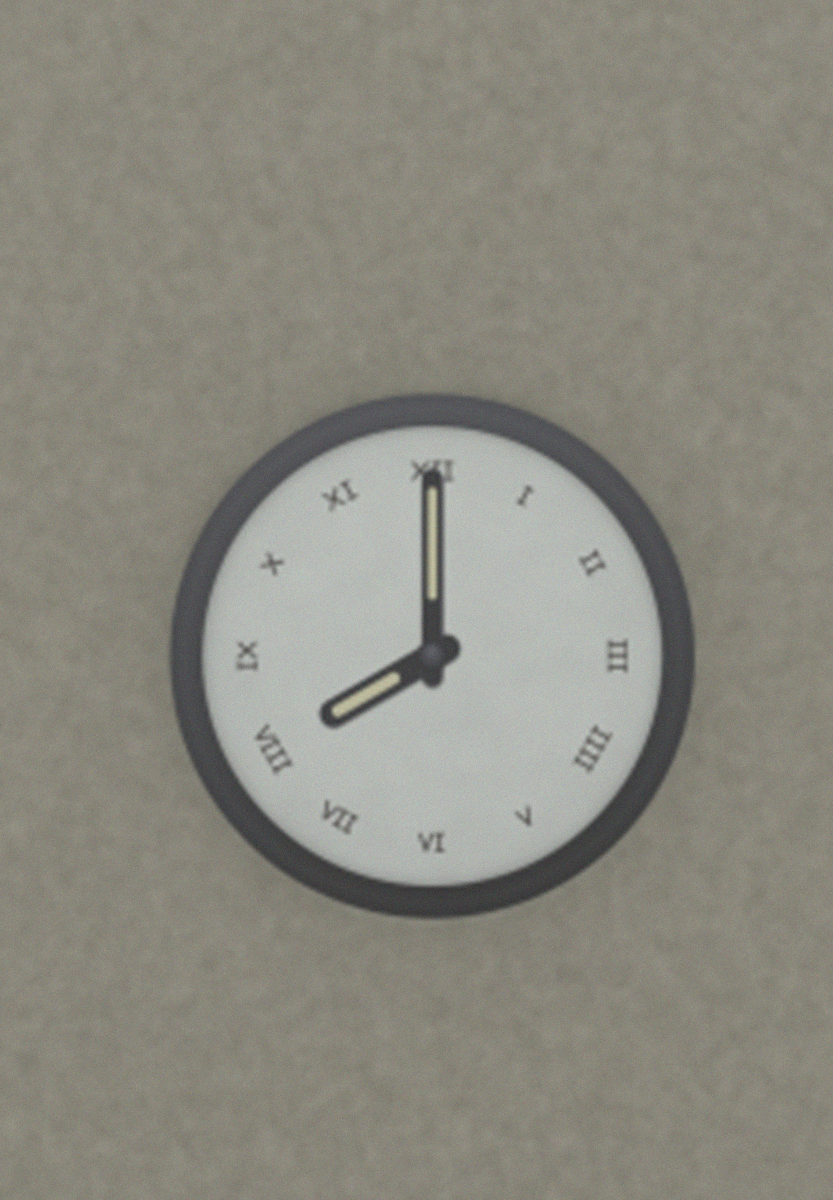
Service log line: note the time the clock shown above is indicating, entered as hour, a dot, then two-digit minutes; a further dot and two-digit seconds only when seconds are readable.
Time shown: 8.00
